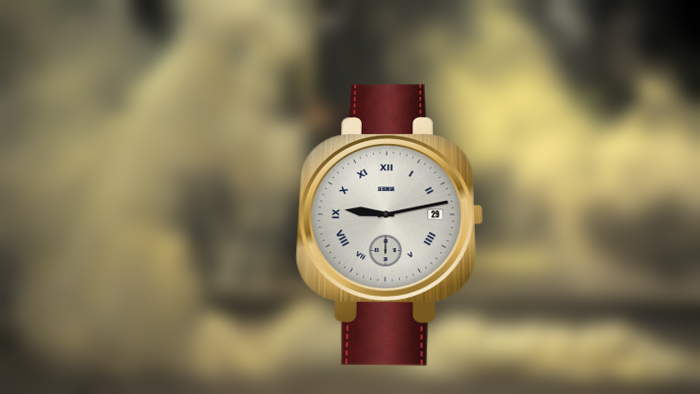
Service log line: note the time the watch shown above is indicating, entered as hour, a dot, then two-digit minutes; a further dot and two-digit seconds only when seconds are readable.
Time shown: 9.13
